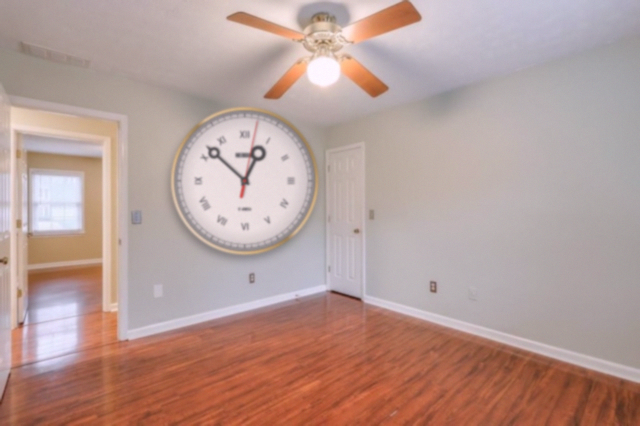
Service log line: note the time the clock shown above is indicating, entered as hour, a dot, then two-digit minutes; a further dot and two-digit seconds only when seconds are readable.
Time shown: 12.52.02
